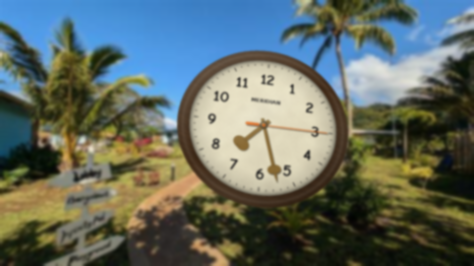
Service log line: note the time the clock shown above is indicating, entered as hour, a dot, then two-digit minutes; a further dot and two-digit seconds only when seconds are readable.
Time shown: 7.27.15
